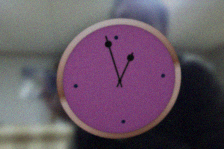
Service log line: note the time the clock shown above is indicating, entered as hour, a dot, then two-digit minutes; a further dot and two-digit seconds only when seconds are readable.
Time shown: 12.58
